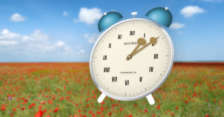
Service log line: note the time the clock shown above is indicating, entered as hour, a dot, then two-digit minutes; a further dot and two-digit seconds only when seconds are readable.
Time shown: 1.09
